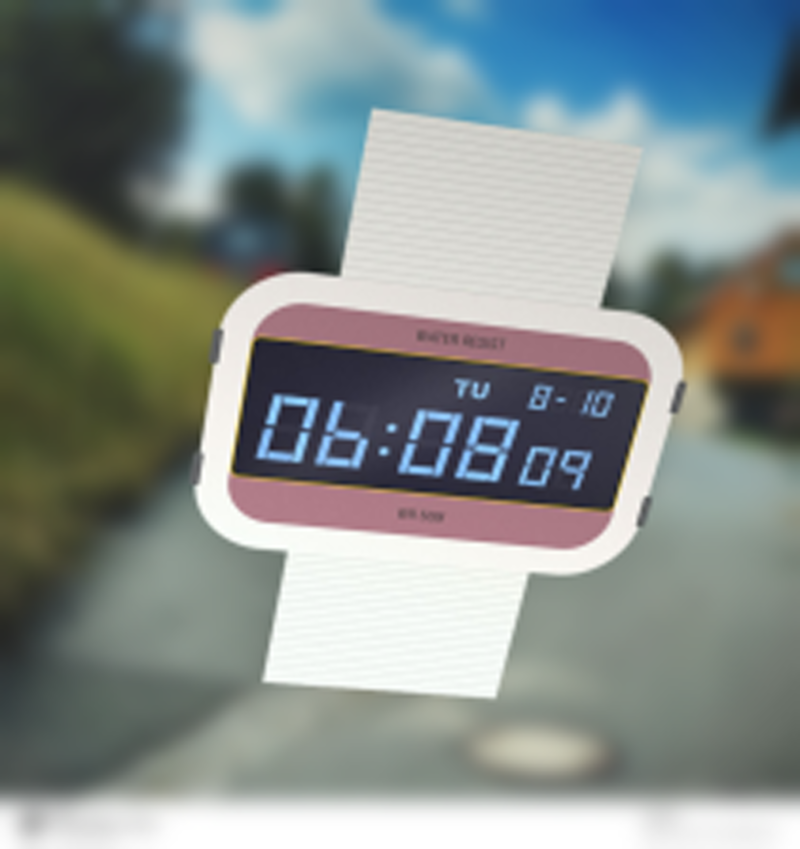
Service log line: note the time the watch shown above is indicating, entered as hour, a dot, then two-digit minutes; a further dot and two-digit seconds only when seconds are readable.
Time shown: 6.08.09
